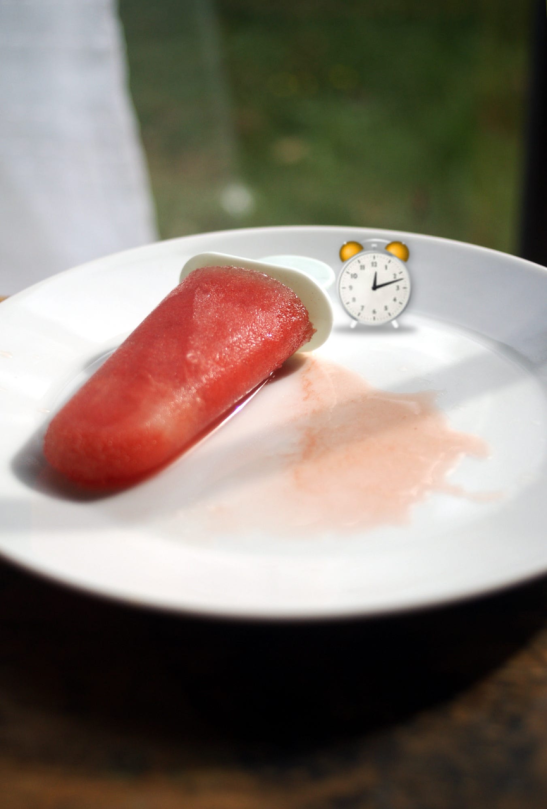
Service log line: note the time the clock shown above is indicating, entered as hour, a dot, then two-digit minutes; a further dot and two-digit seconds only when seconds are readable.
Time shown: 12.12
